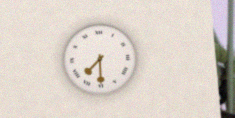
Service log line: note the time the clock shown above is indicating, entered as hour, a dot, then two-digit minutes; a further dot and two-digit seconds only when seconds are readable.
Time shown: 7.30
